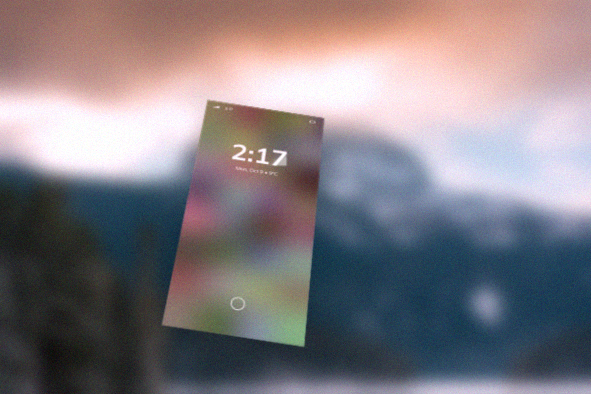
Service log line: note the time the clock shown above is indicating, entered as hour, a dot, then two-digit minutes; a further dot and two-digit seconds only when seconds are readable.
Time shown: 2.17
